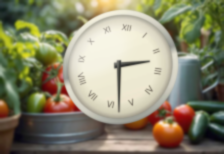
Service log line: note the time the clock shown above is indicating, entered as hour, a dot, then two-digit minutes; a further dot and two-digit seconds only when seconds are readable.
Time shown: 2.28
